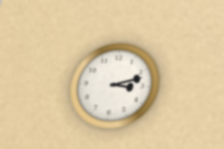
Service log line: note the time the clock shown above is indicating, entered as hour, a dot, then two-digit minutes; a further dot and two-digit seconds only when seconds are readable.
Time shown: 3.12
